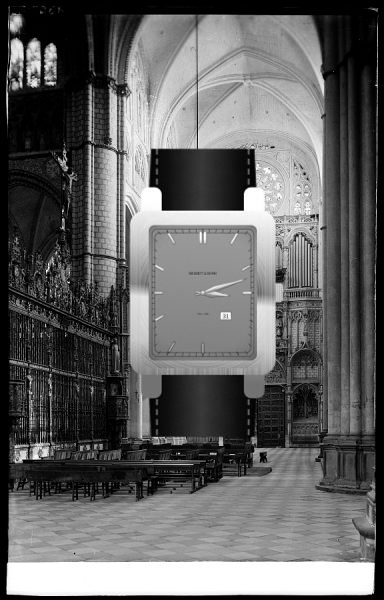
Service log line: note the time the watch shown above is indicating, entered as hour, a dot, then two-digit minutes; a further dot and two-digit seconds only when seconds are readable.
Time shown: 3.12
